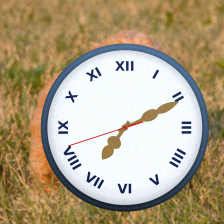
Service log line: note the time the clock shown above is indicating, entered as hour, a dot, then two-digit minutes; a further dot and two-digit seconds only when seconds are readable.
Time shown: 7.10.42
